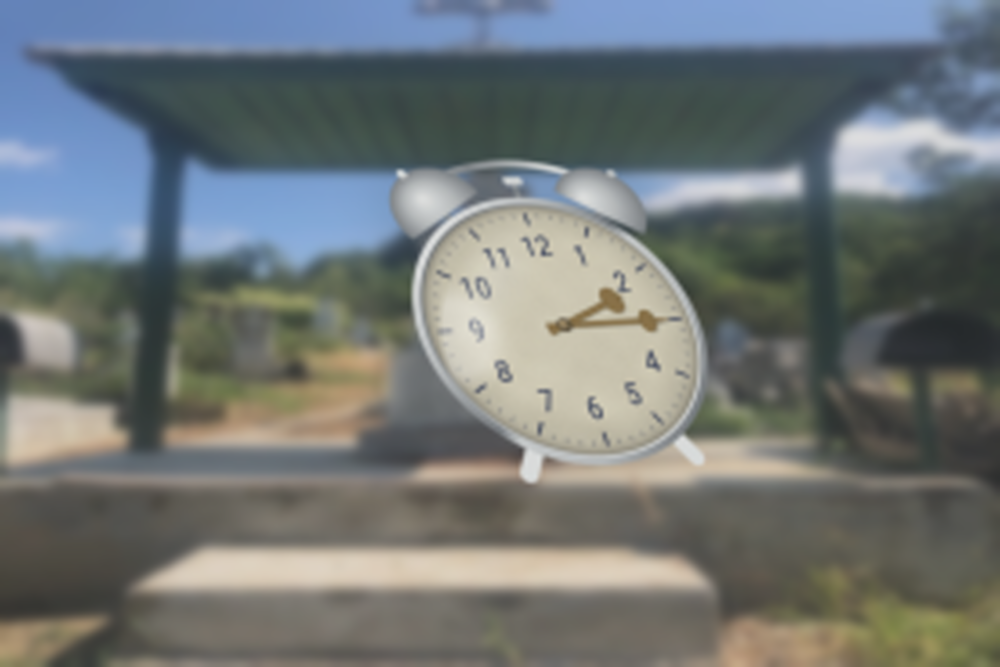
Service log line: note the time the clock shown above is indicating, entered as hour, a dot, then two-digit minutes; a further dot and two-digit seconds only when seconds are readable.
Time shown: 2.15
